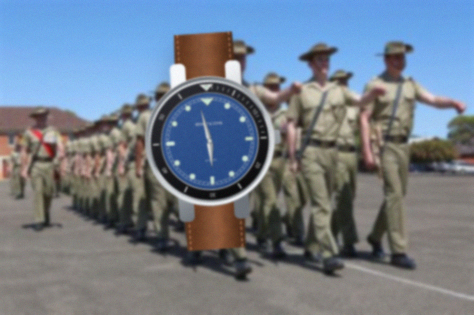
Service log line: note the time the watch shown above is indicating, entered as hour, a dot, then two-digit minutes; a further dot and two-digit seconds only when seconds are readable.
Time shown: 5.58
